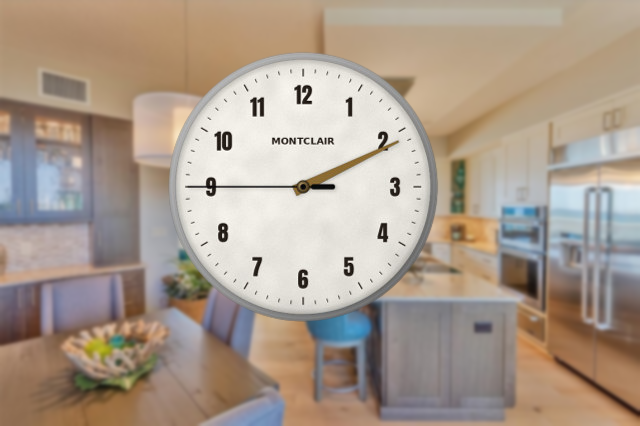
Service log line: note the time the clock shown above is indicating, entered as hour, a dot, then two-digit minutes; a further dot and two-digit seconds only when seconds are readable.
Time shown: 2.10.45
